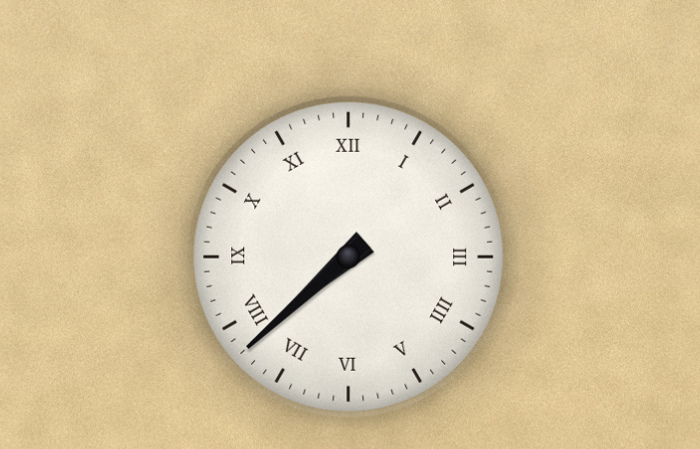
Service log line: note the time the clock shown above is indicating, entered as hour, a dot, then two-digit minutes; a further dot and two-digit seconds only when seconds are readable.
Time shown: 7.38
